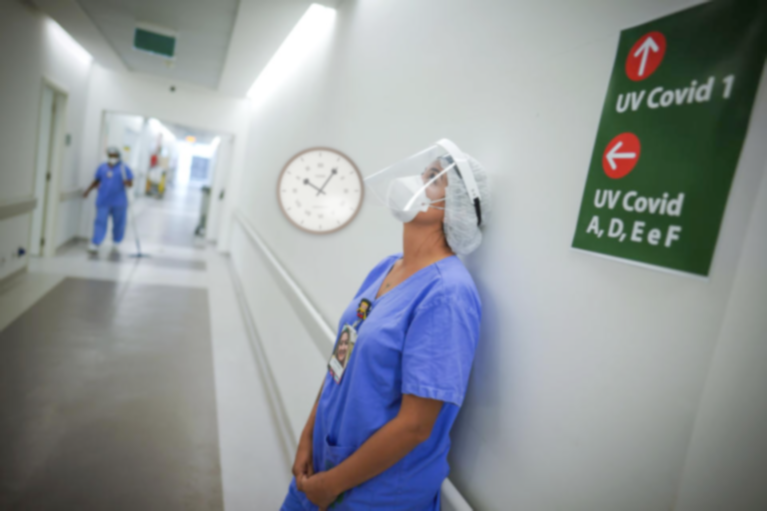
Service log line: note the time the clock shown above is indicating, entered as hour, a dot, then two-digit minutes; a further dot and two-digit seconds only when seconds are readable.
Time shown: 10.06
